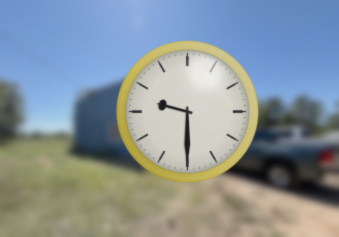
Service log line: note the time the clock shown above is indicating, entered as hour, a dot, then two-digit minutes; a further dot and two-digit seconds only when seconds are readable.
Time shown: 9.30
